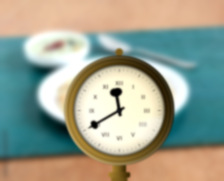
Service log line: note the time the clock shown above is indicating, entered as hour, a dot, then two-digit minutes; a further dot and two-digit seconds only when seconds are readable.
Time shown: 11.40
